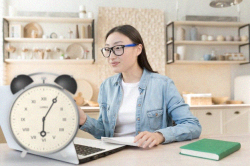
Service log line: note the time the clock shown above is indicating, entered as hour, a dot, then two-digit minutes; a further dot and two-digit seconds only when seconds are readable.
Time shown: 6.05
